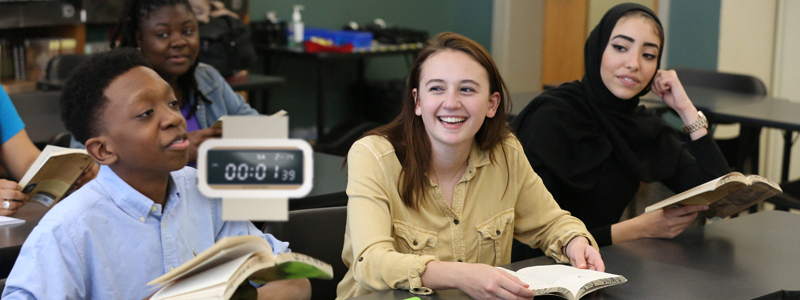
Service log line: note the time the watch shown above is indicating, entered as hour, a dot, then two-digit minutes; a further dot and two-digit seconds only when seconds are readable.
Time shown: 0.01
